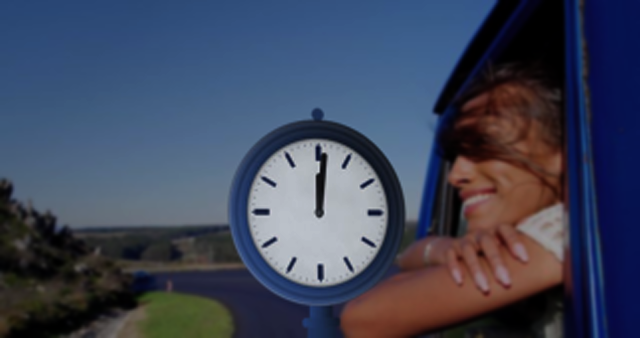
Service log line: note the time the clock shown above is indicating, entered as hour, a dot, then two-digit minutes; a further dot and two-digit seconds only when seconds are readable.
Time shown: 12.01
